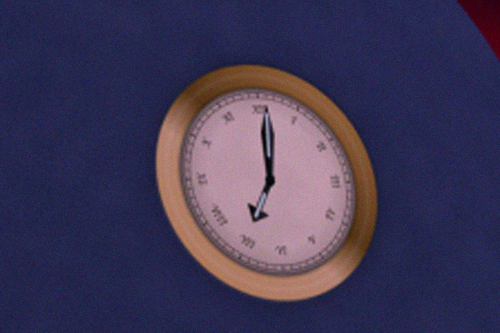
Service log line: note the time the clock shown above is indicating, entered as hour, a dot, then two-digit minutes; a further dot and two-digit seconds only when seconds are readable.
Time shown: 7.01
